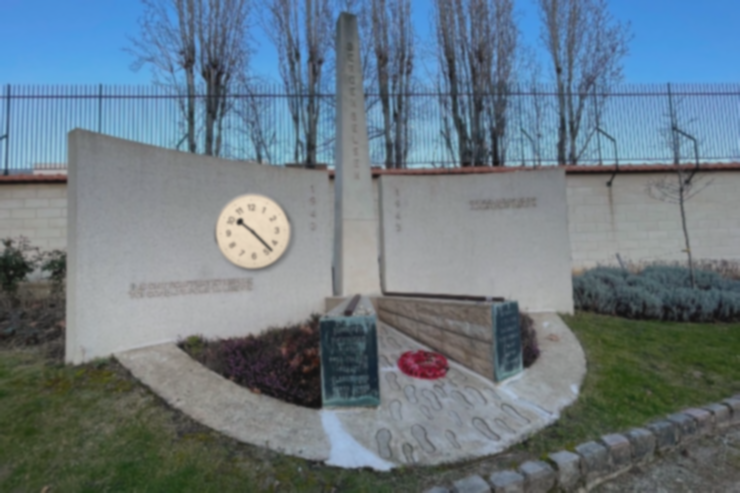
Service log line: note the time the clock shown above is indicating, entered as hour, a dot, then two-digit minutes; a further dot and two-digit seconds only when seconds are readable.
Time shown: 10.23
